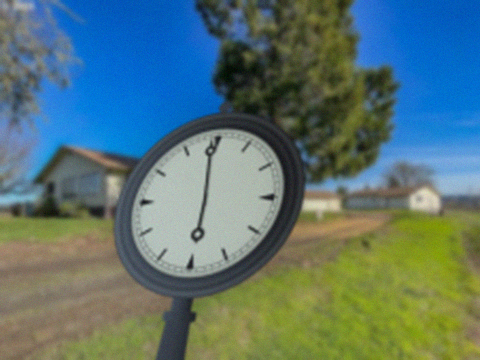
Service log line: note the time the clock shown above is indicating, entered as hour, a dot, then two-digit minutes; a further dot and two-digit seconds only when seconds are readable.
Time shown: 5.59
